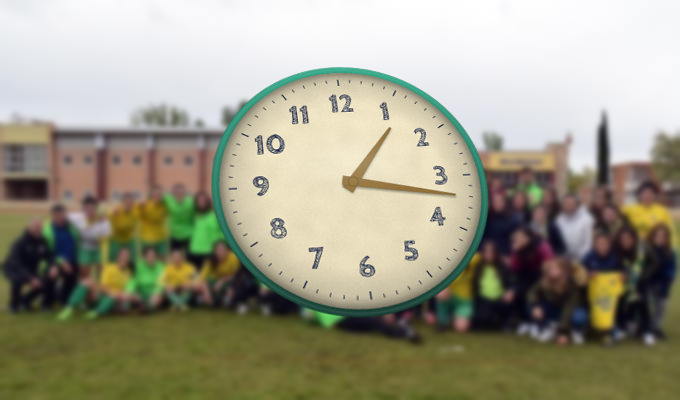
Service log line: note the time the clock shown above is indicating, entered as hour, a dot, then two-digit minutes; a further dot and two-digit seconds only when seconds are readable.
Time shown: 1.17
